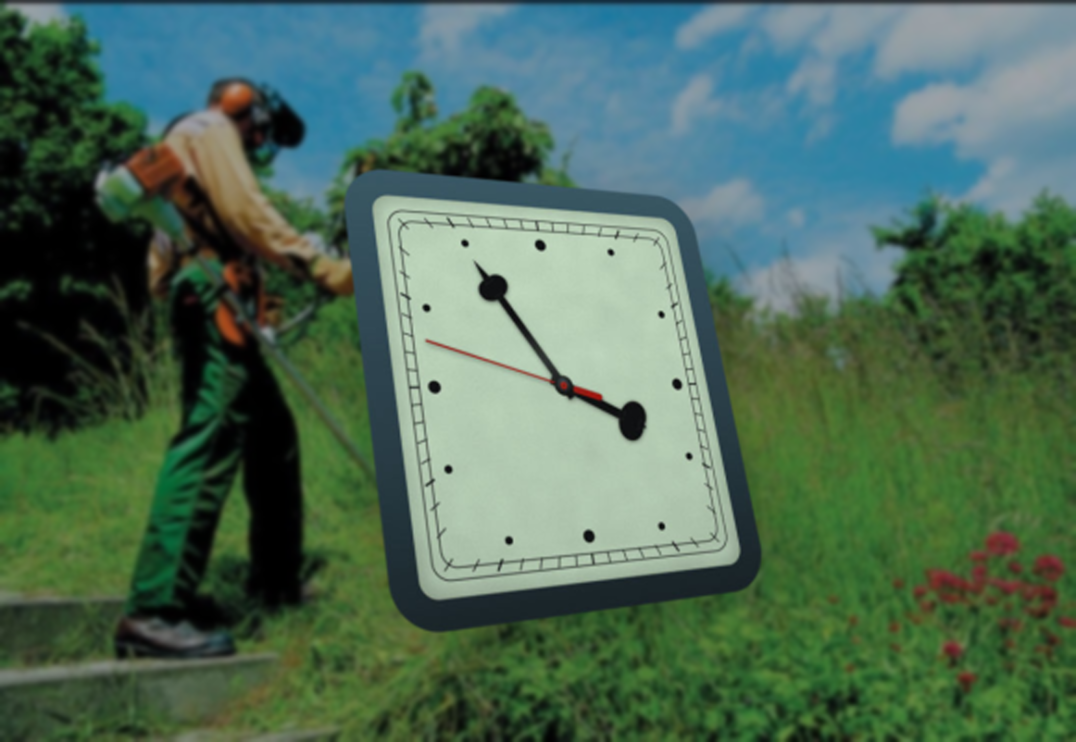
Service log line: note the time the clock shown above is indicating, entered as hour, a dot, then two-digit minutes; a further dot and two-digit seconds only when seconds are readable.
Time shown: 3.54.48
